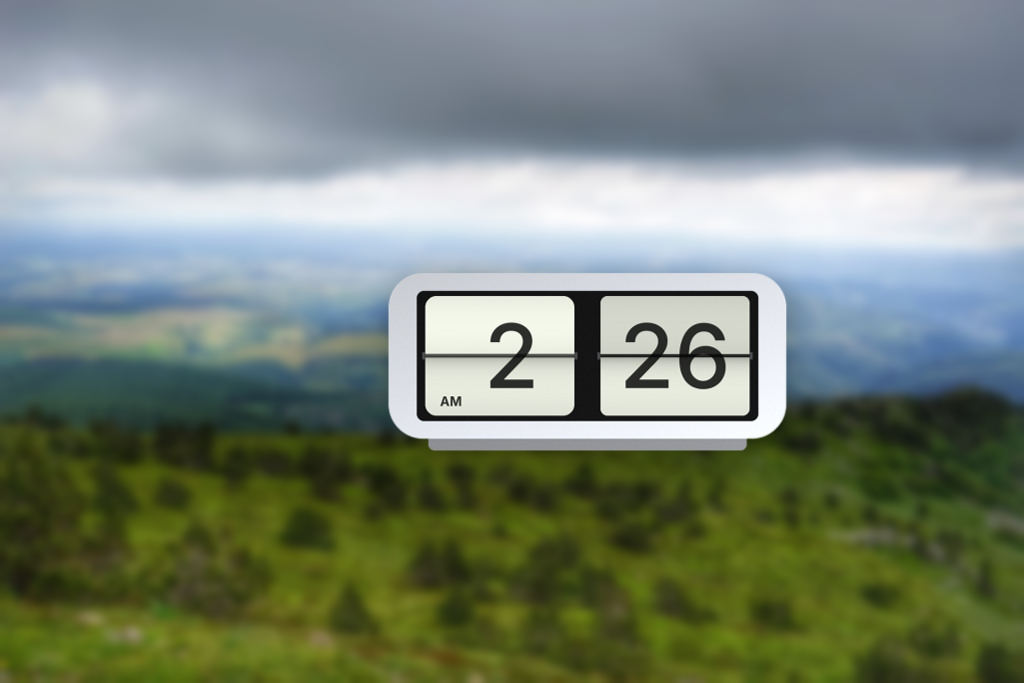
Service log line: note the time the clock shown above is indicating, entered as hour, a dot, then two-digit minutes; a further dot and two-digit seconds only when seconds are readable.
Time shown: 2.26
